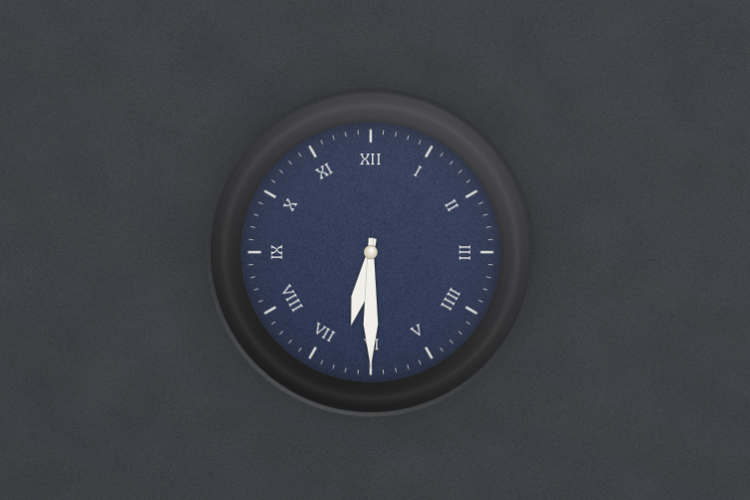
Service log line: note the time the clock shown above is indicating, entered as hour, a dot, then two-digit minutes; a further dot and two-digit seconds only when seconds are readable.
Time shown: 6.30
